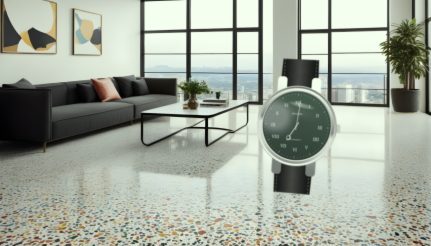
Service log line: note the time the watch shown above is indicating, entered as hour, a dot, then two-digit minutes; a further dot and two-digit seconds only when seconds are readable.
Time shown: 7.01
